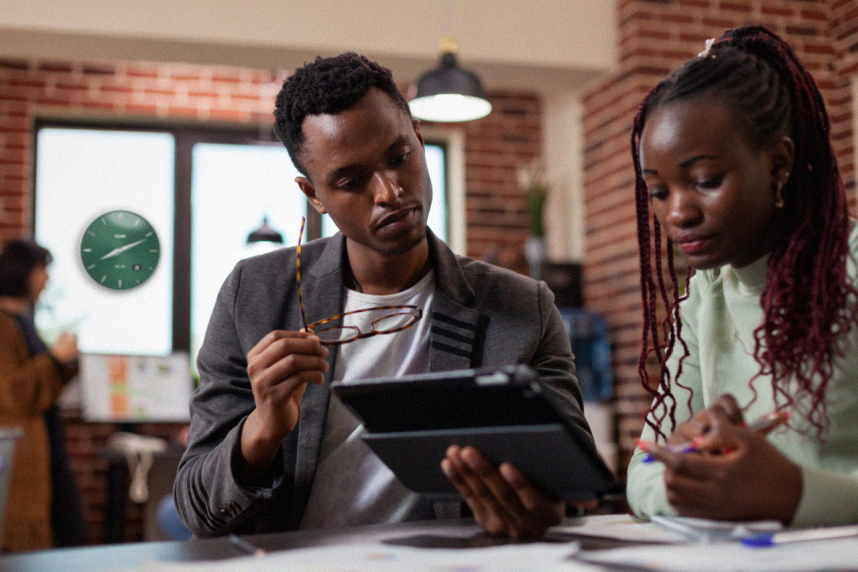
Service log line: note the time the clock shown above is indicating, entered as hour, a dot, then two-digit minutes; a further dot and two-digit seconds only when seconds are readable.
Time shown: 8.11
